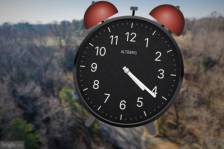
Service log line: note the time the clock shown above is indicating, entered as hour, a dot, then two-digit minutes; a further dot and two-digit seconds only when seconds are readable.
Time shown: 4.21
